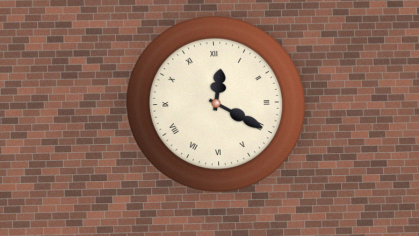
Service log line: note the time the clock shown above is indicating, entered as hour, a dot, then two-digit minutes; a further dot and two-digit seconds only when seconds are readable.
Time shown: 12.20
